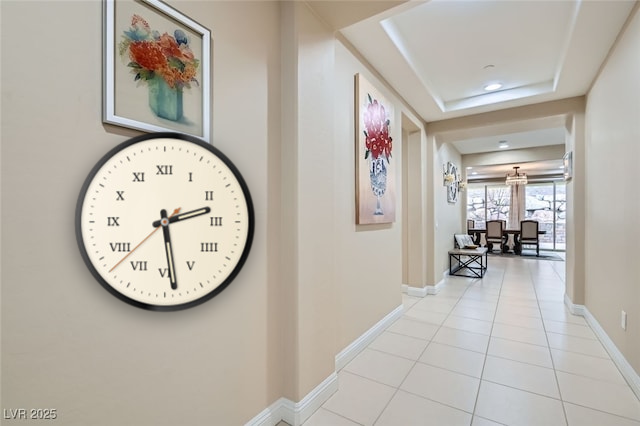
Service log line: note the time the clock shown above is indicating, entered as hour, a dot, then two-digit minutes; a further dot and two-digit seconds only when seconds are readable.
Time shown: 2.28.38
